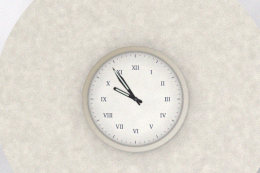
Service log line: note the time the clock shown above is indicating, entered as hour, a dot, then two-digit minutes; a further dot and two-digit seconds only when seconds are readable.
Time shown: 9.54
